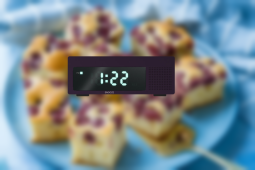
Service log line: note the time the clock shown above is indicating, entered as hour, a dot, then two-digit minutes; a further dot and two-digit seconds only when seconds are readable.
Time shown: 1.22
